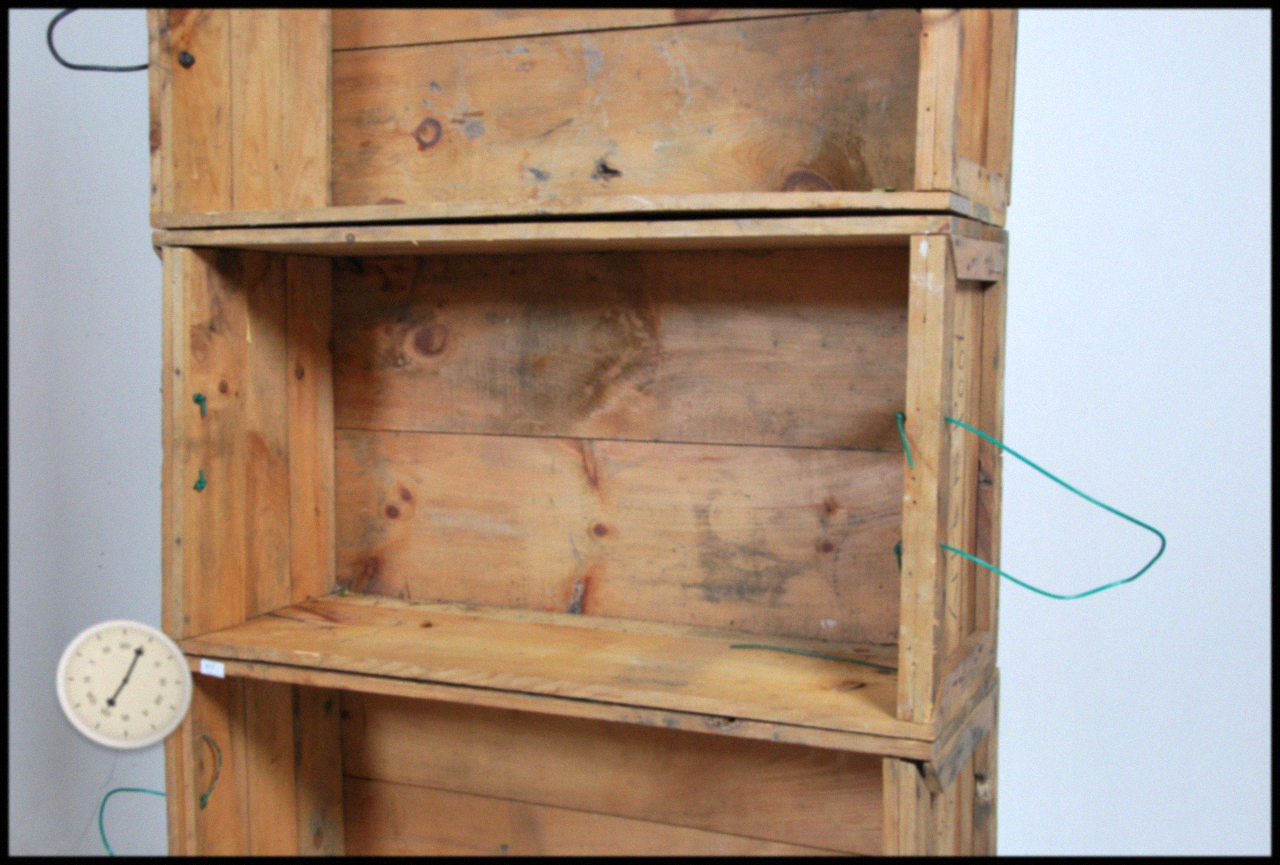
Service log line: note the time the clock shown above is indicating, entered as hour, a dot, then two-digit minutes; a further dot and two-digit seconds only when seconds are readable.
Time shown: 7.04
